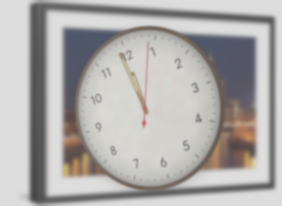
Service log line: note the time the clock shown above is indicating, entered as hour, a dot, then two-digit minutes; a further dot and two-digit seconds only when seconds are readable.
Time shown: 11.59.04
